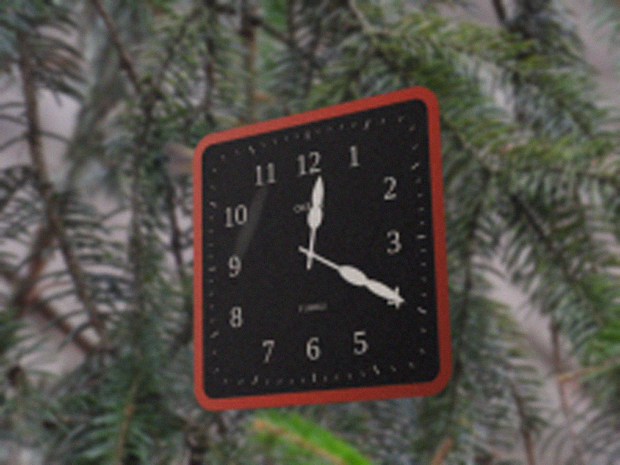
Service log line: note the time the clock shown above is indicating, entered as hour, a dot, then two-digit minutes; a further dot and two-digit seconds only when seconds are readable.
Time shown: 12.20
